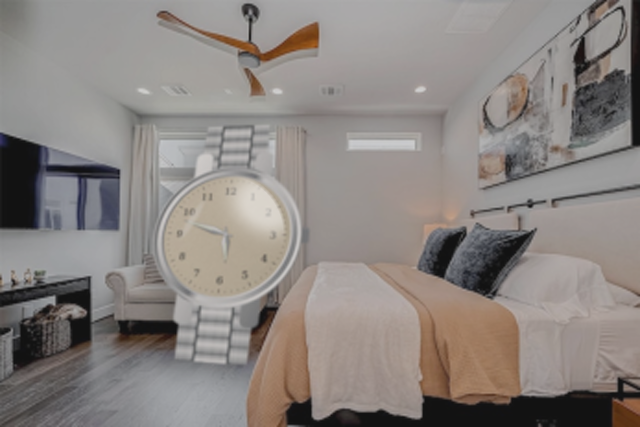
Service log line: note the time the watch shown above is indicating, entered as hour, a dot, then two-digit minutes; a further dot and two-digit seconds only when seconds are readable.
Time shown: 5.48
